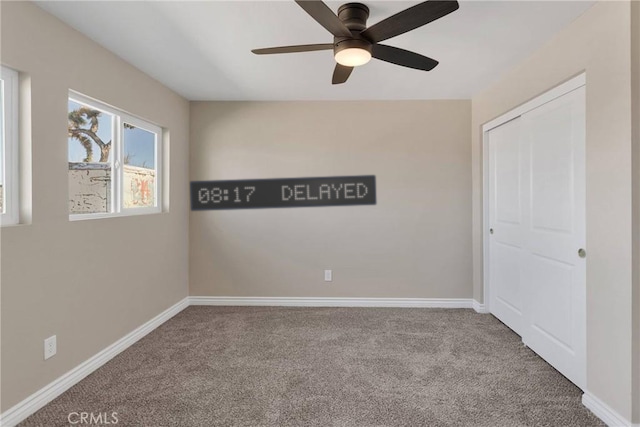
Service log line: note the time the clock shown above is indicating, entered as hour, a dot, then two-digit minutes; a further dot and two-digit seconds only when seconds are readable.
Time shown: 8.17
